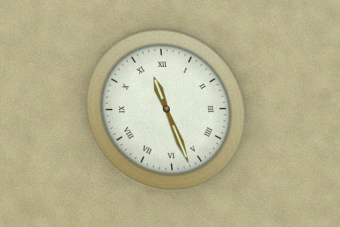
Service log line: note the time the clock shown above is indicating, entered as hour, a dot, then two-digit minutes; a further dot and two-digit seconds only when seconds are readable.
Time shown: 11.27
